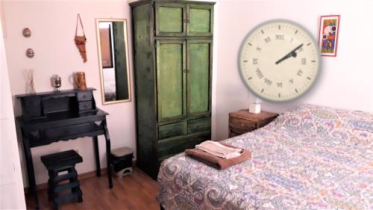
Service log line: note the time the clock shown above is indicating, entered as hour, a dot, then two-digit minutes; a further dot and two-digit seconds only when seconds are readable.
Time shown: 2.09
